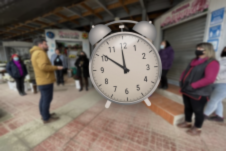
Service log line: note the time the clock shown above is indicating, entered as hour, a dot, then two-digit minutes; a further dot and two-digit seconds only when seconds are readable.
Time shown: 11.51
